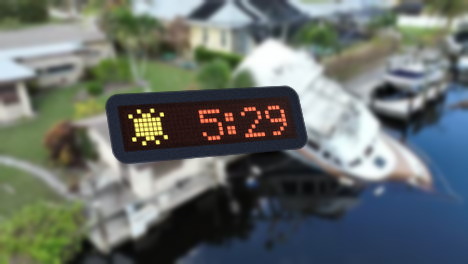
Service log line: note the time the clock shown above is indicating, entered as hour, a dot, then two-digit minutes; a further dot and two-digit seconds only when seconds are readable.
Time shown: 5.29
